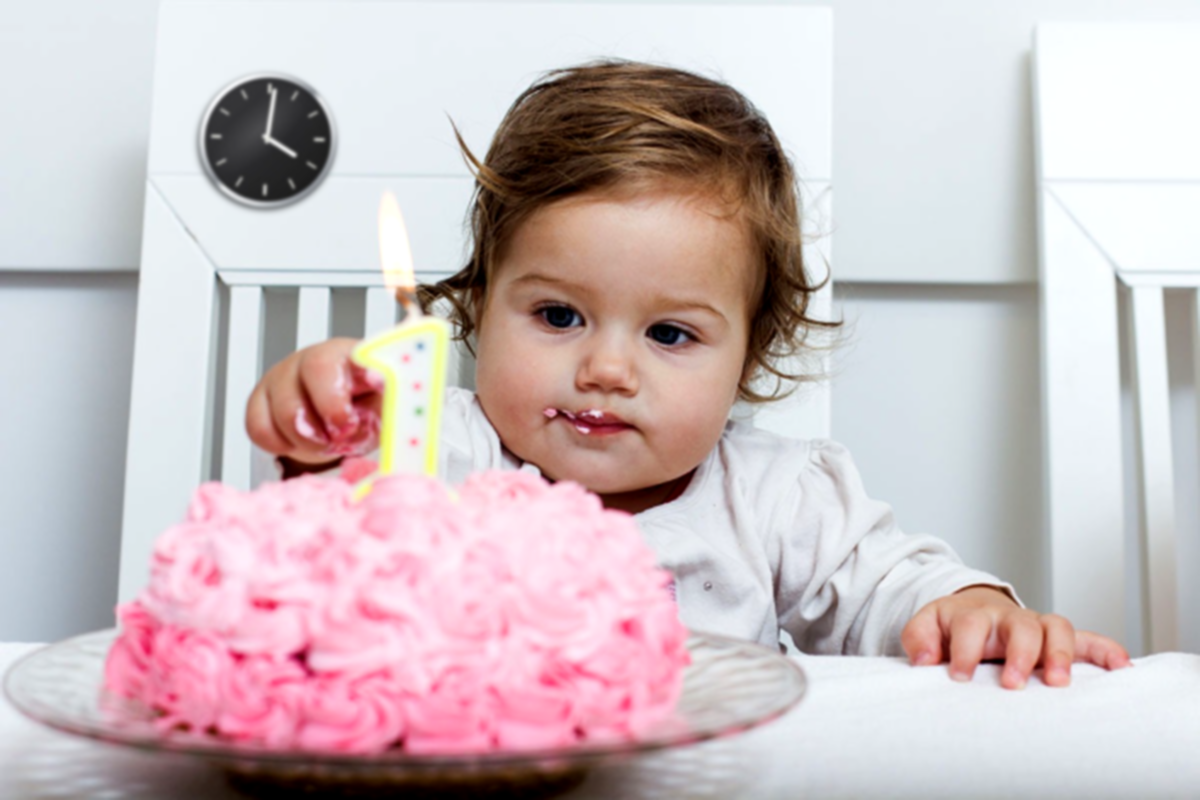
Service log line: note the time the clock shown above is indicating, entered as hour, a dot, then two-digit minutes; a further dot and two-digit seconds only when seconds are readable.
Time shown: 4.01
